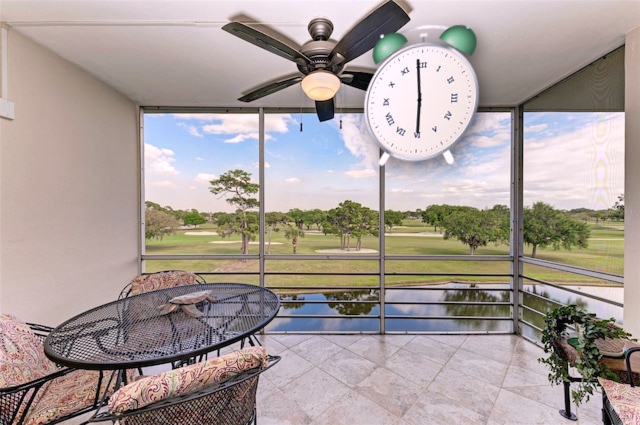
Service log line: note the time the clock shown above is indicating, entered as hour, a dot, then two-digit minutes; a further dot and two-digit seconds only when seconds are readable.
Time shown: 5.59
